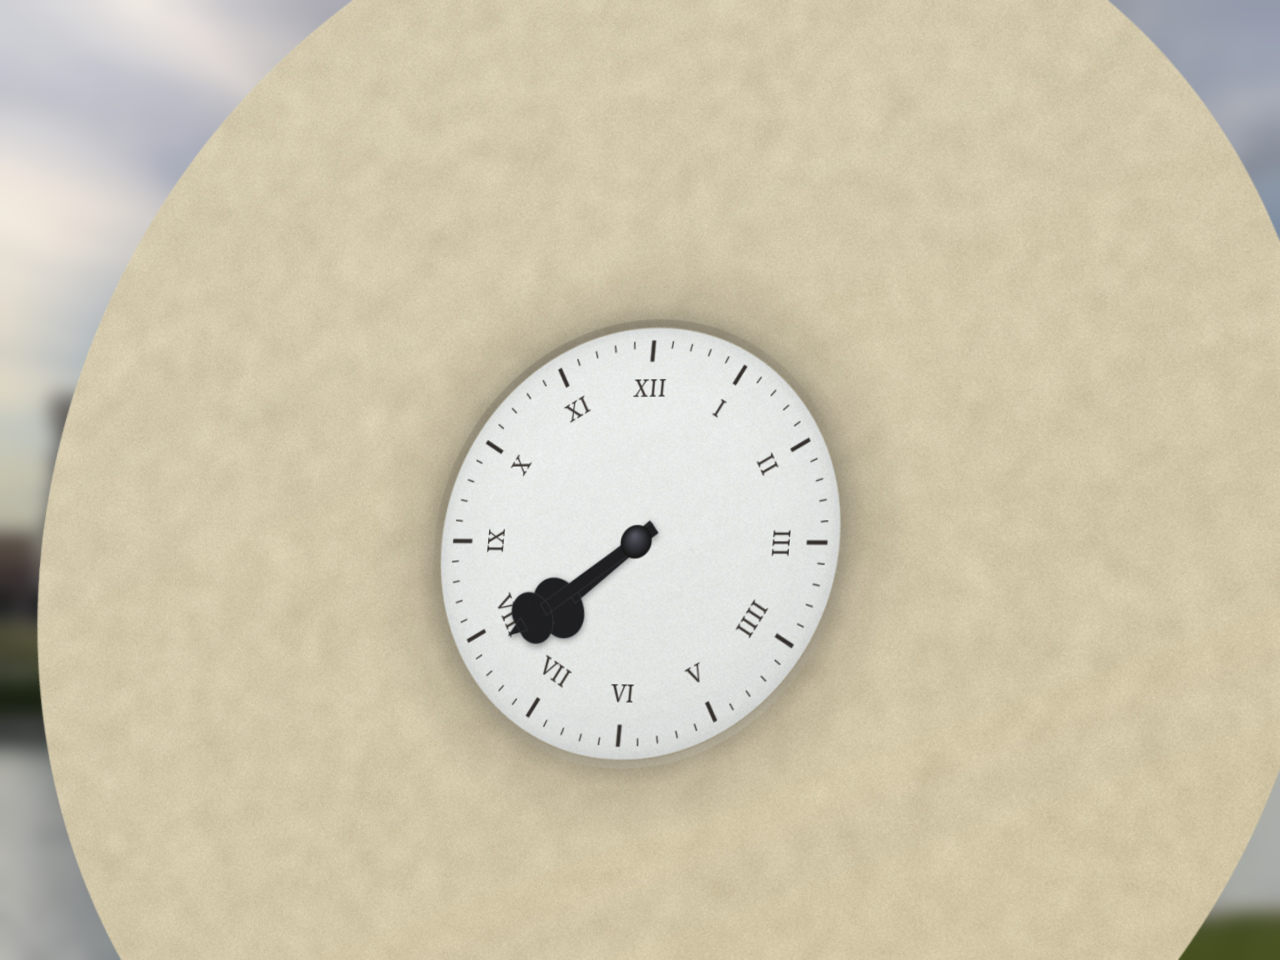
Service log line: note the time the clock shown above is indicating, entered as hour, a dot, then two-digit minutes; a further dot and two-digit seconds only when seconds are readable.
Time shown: 7.39
